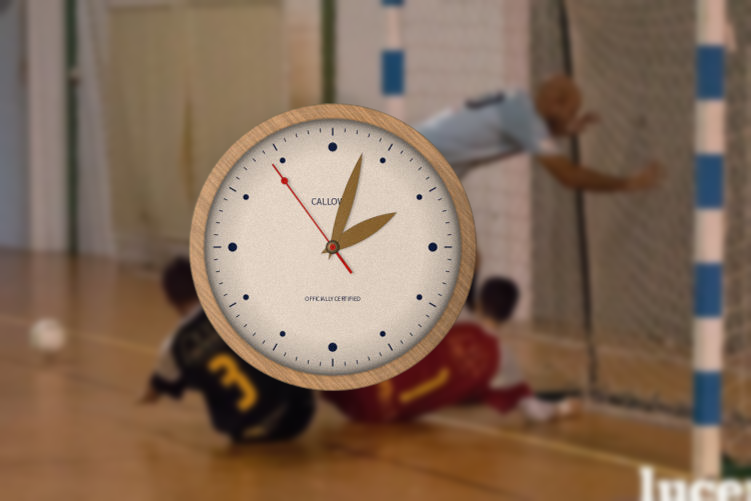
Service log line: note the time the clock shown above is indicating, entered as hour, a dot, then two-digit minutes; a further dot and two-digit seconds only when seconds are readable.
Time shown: 2.02.54
